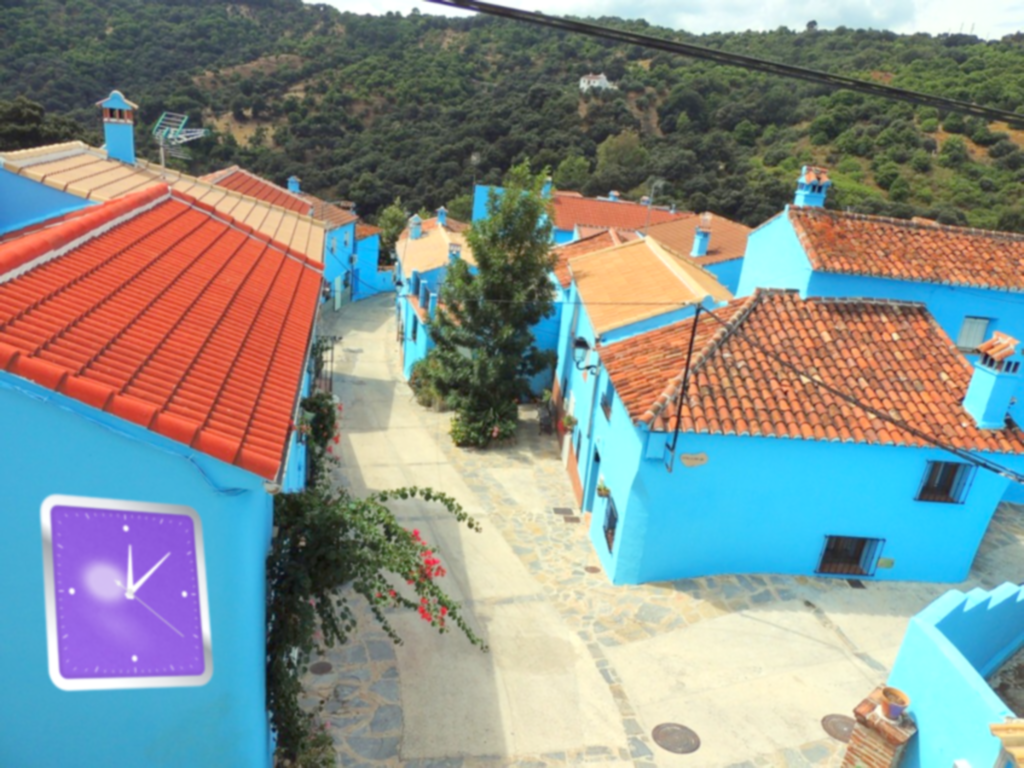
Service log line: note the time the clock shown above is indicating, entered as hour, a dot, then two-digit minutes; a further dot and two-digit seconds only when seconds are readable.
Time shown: 12.08.21
